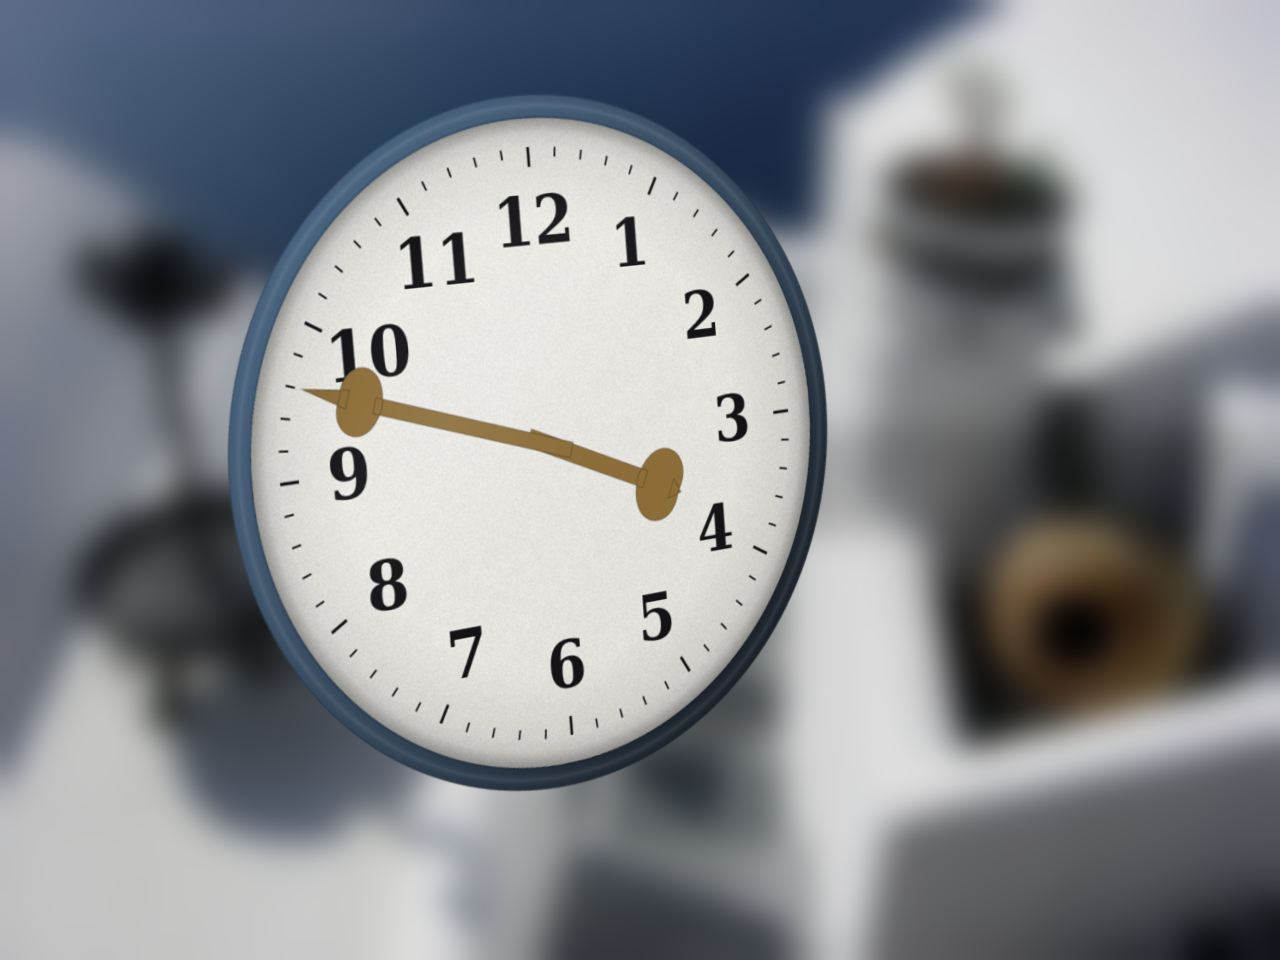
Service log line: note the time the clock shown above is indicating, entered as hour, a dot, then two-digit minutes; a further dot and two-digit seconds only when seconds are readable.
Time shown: 3.48
